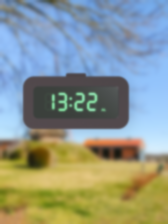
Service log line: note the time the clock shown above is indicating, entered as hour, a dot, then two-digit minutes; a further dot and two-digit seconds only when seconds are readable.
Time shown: 13.22
